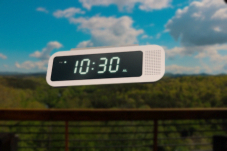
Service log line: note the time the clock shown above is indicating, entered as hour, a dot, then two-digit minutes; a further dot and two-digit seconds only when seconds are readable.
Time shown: 10.30
